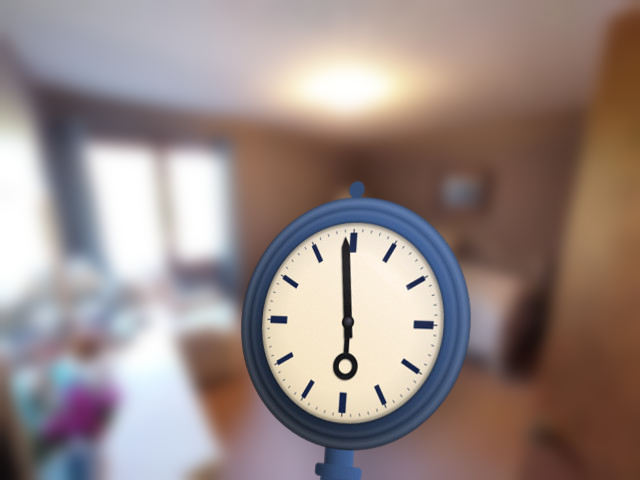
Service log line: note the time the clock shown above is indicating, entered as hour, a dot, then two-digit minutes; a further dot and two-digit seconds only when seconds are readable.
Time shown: 5.59
